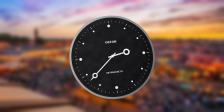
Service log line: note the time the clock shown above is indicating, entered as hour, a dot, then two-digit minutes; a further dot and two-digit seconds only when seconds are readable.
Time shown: 2.38
